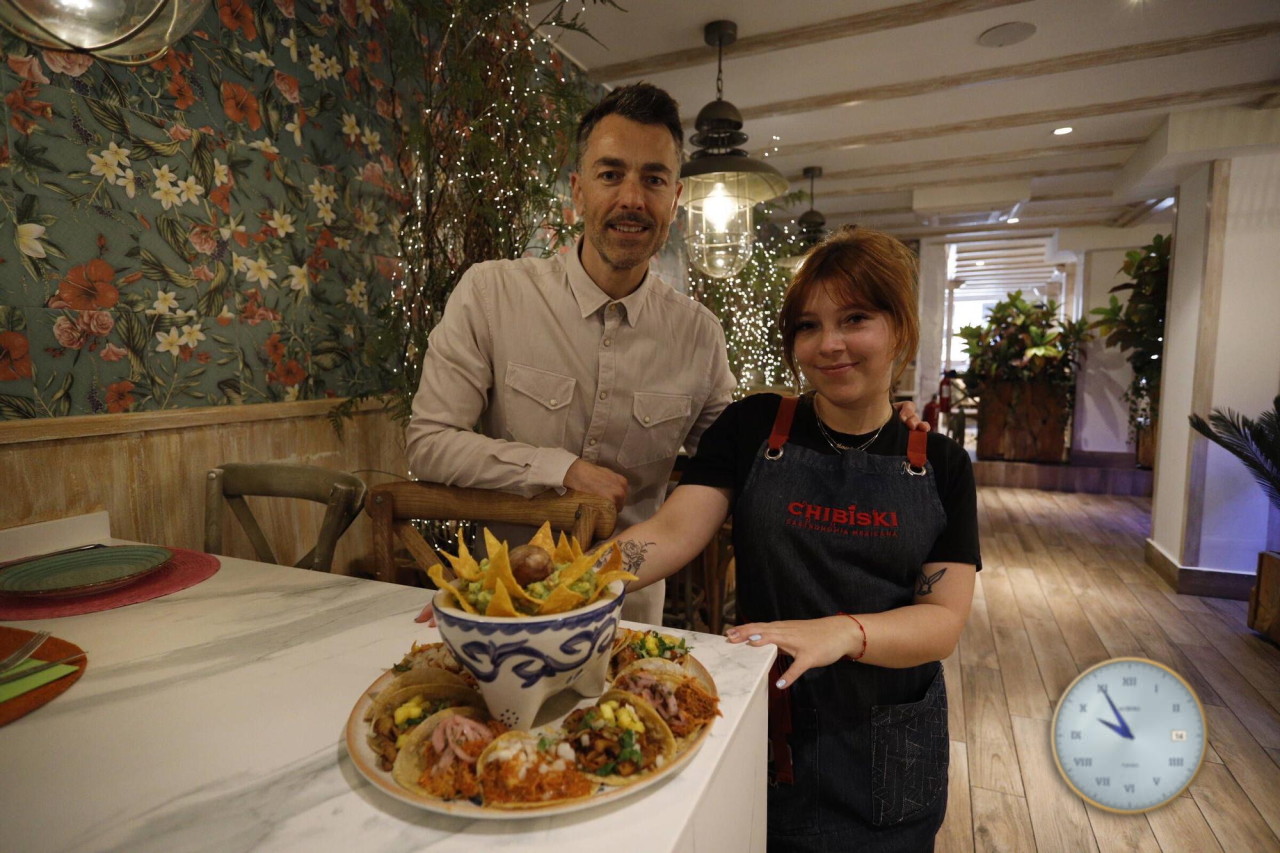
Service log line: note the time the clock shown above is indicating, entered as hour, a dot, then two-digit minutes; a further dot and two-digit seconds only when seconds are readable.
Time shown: 9.55
